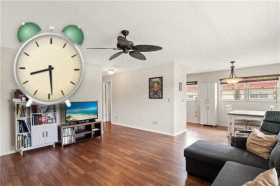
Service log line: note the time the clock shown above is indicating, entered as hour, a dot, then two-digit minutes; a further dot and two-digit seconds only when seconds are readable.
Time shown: 8.29
